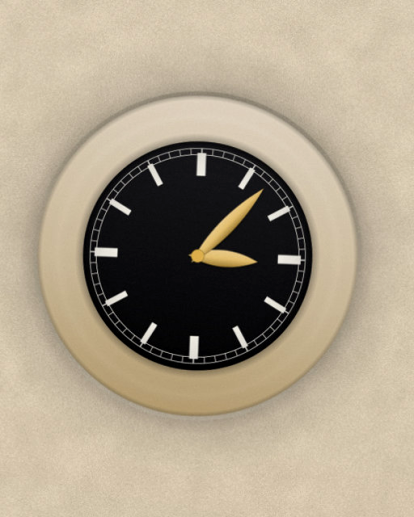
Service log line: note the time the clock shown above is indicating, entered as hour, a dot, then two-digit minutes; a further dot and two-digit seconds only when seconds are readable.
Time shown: 3.07
